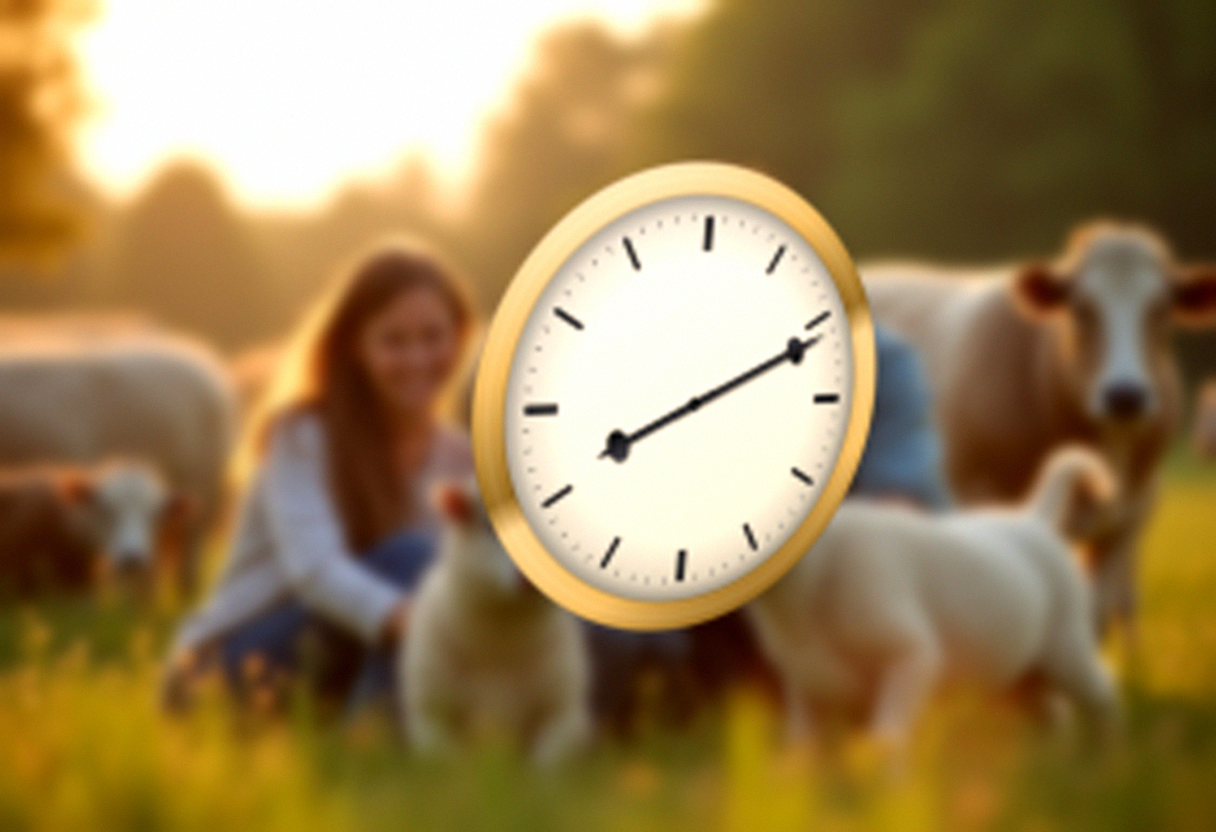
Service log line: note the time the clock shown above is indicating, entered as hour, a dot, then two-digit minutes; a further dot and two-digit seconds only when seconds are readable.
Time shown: 8.11
